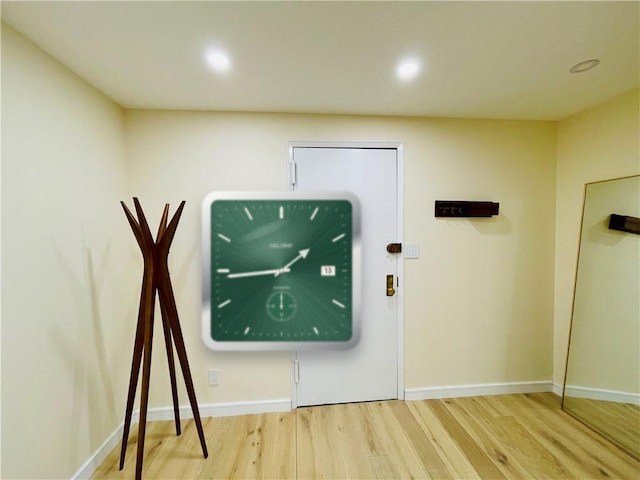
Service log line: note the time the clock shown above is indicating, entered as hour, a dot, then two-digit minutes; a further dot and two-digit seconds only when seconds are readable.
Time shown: 1.44
